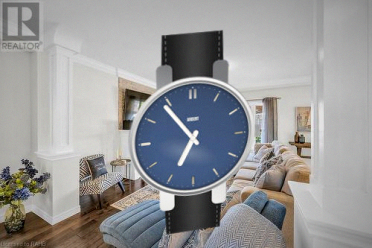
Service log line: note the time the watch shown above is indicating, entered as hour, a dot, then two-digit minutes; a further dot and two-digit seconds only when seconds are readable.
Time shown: 6.54
